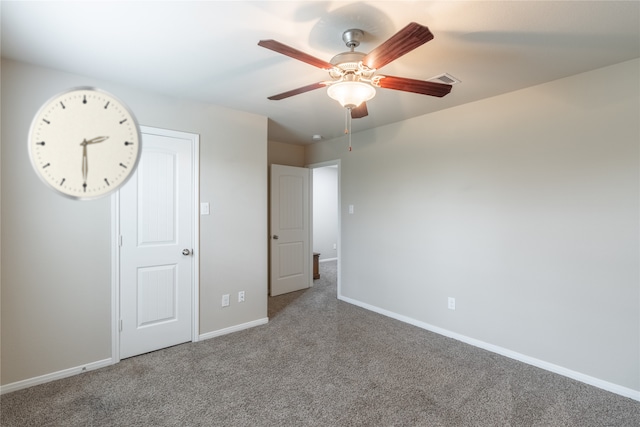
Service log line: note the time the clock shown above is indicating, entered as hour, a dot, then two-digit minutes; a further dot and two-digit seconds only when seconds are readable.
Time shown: 2.30
